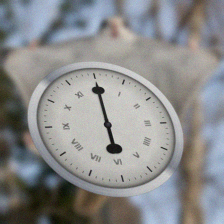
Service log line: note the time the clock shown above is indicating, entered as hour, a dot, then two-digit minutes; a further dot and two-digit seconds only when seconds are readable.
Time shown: 6.00
